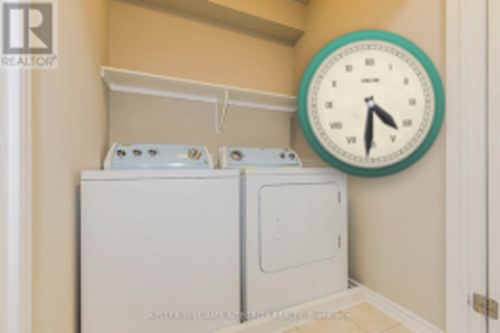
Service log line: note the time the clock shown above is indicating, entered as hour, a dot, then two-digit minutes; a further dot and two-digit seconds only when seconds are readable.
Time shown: 4.31
